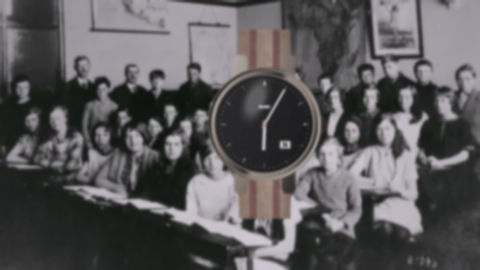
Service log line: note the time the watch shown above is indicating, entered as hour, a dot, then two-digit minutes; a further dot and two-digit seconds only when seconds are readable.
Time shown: 6.05
